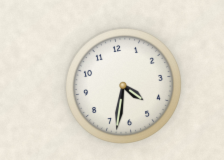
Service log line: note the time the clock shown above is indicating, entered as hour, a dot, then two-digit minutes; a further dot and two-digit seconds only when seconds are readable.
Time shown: 4.33
